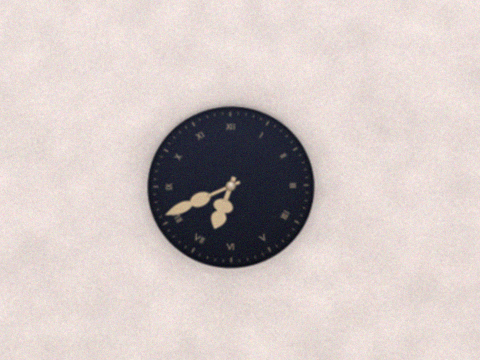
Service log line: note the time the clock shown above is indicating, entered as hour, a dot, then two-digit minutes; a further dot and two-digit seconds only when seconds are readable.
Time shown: 6.41
